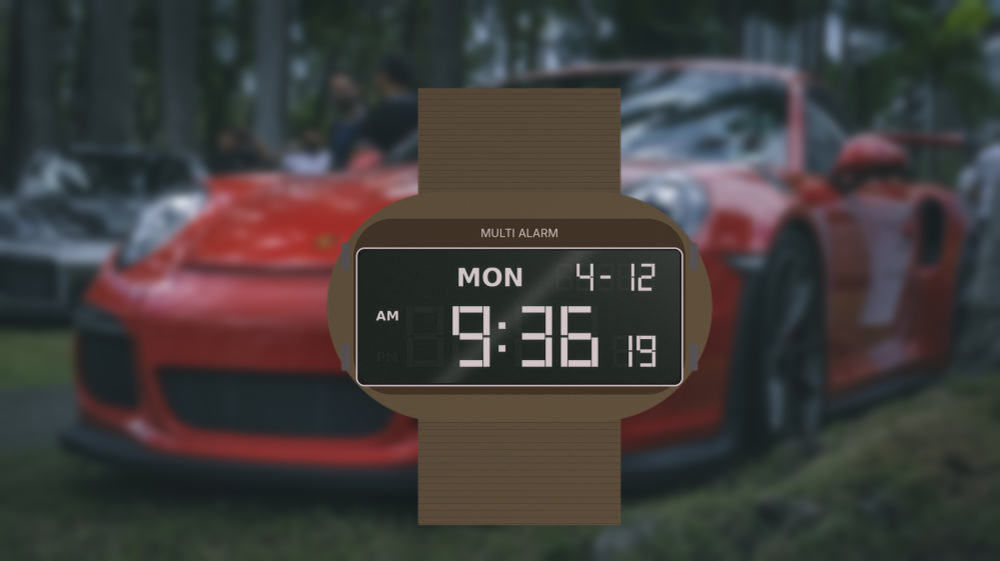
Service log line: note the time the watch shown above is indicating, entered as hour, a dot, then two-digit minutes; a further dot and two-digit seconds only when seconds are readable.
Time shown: 9.36.19
